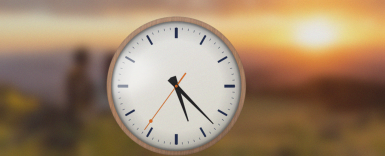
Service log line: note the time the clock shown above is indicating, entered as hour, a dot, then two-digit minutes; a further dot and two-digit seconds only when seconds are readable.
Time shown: 5.22.36
